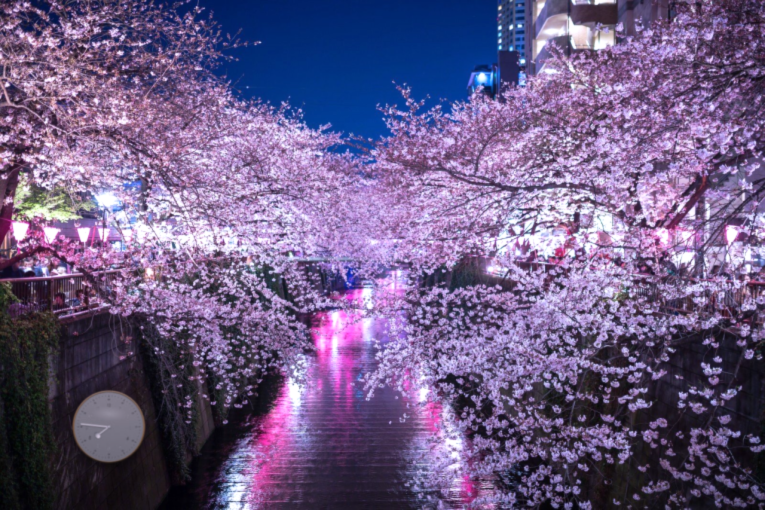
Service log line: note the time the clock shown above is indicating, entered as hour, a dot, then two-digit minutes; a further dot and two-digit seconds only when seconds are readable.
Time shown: 7.46
